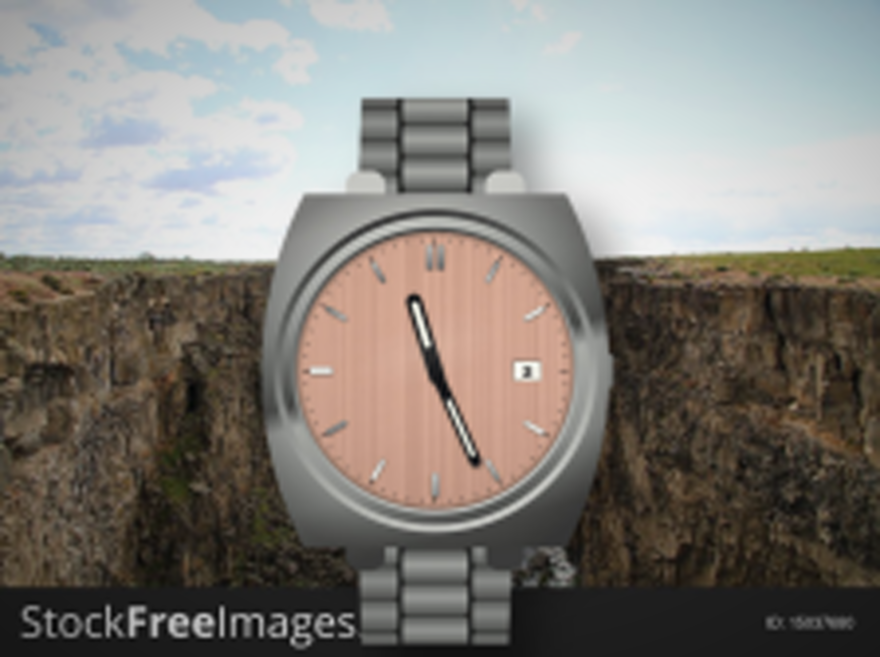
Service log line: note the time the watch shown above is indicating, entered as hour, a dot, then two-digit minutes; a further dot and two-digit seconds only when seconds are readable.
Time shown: 11.26
